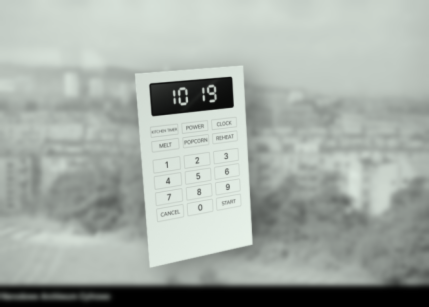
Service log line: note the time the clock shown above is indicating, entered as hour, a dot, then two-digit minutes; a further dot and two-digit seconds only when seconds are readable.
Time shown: 10.19
